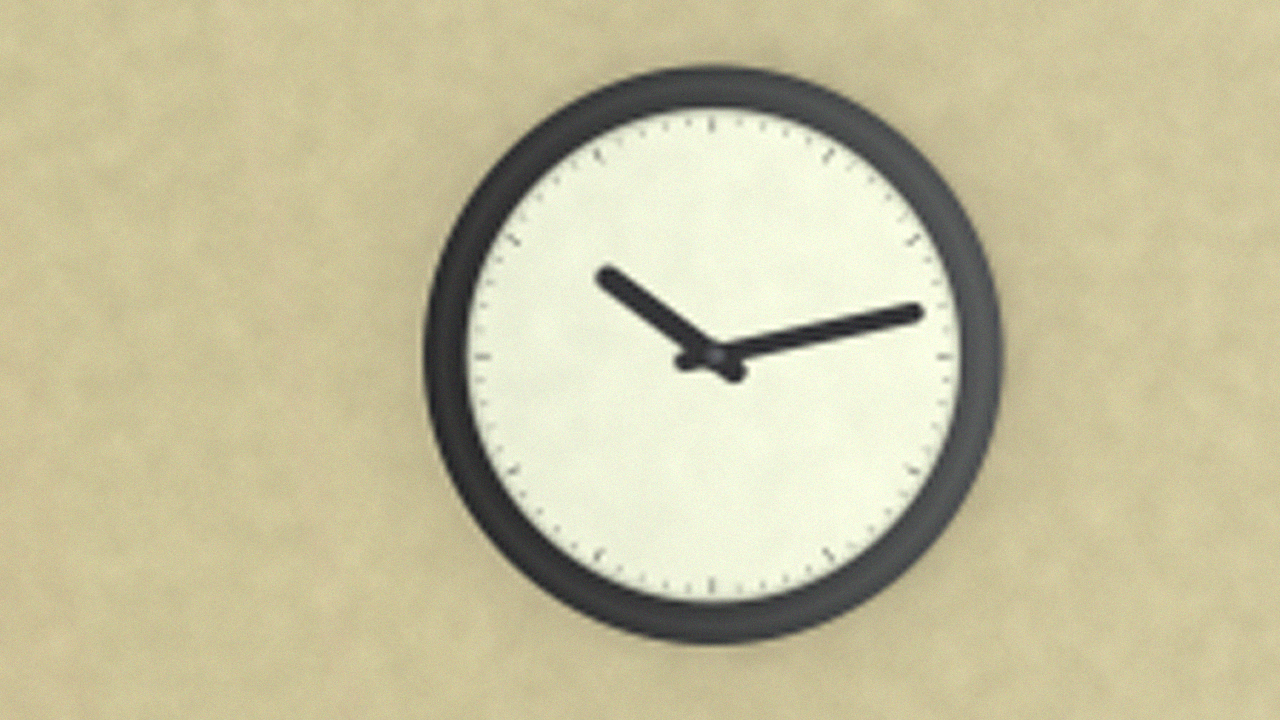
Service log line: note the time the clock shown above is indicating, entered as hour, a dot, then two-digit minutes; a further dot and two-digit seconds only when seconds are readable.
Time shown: 10.13
